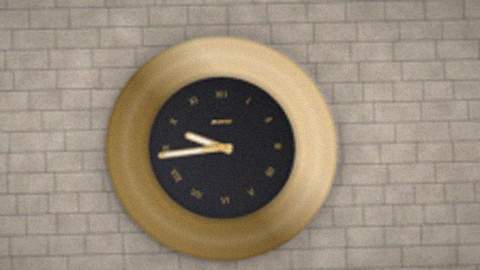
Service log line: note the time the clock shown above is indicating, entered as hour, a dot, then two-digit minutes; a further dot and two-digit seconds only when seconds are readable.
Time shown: 9.44
